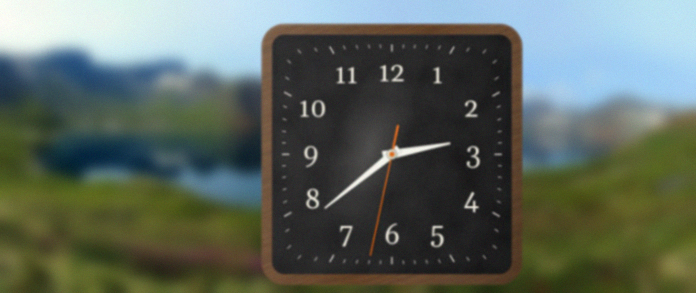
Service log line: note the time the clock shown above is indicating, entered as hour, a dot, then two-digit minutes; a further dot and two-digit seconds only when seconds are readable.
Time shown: 2.38.32
